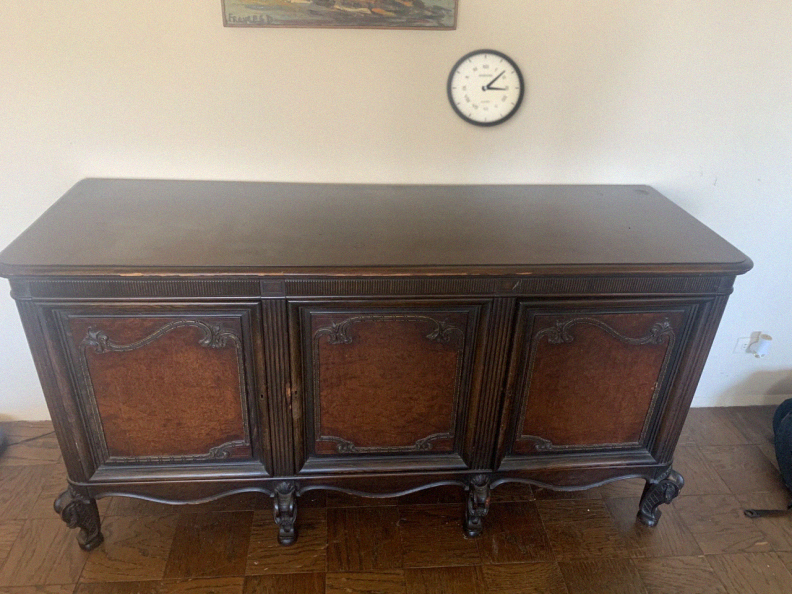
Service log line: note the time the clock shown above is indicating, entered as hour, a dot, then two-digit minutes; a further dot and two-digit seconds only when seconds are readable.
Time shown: 3.08
